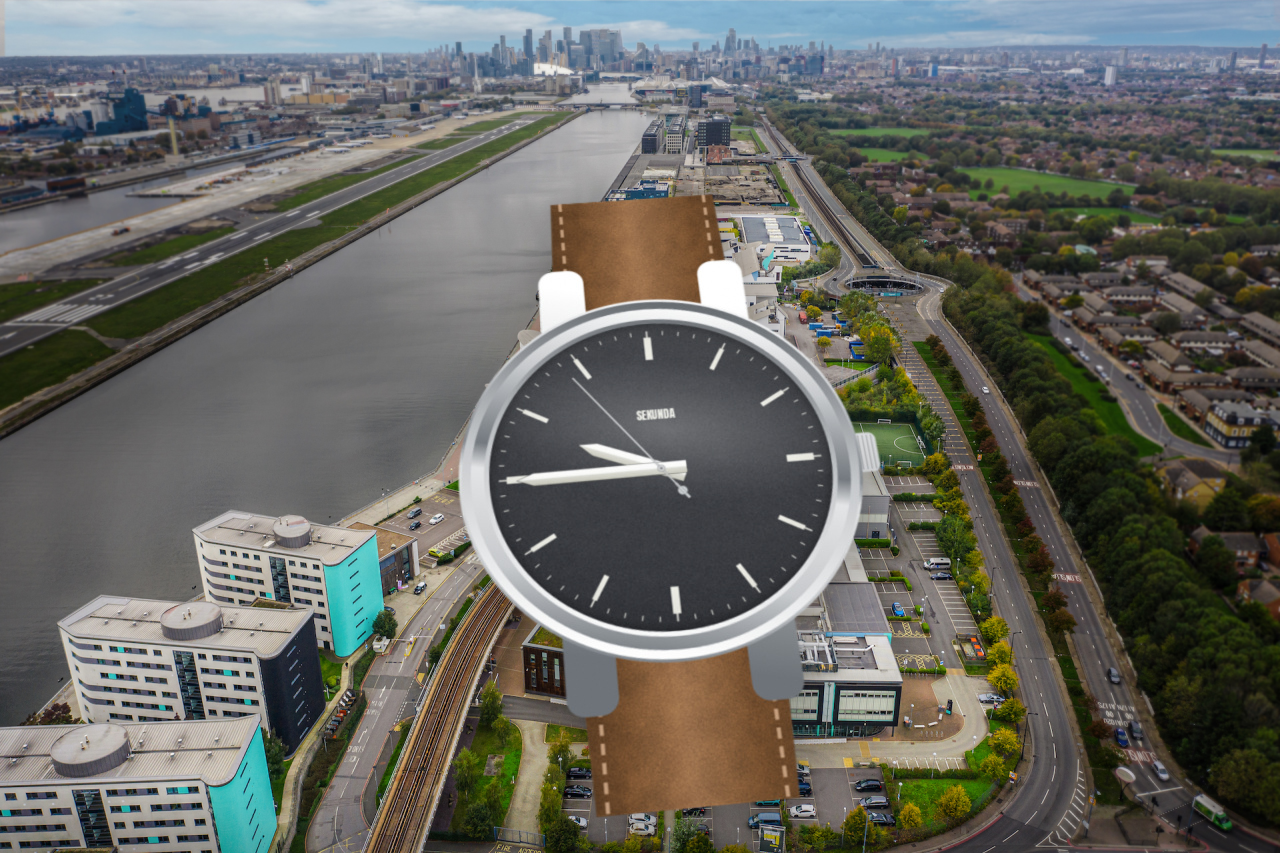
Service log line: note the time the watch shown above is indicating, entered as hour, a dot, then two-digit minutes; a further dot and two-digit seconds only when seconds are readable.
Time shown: 9.44.54
